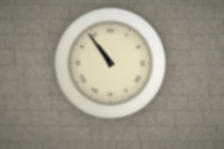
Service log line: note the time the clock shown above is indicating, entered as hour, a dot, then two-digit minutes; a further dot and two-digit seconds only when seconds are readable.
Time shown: 10.54
